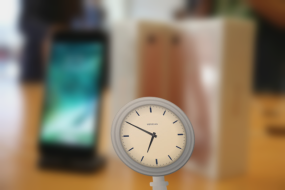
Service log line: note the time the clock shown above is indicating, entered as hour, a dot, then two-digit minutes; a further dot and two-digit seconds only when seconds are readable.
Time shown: 6.50
